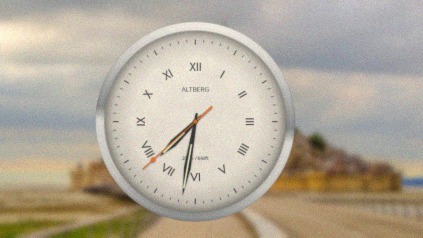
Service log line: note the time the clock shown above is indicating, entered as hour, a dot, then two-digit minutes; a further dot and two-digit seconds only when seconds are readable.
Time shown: 7.31.38
